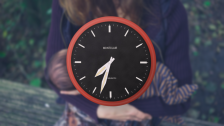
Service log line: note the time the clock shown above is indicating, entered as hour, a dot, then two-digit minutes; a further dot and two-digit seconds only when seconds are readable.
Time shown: 7.33
